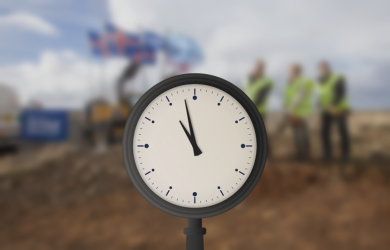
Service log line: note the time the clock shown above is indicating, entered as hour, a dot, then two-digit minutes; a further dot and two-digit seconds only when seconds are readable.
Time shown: 10.58
